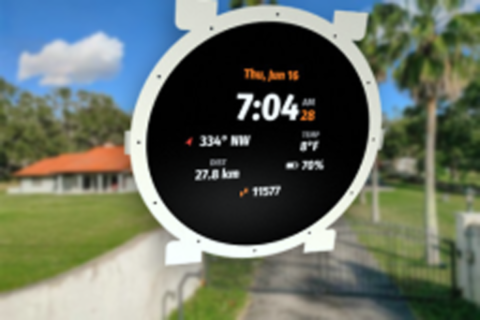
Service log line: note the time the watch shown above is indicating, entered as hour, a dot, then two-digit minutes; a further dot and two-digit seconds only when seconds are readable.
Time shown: 7.04
